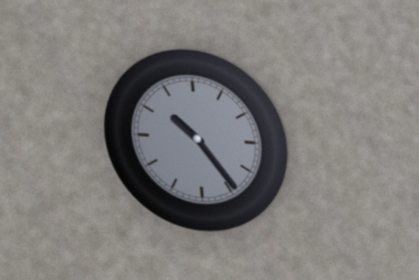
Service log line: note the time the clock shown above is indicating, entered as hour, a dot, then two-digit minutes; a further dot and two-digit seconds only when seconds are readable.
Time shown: 10.24
